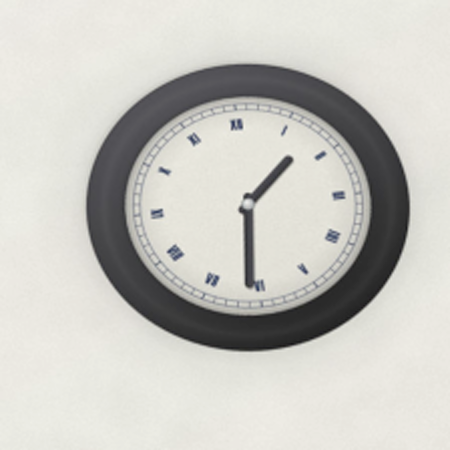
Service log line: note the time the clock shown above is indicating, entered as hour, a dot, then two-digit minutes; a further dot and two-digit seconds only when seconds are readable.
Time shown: 1.31
